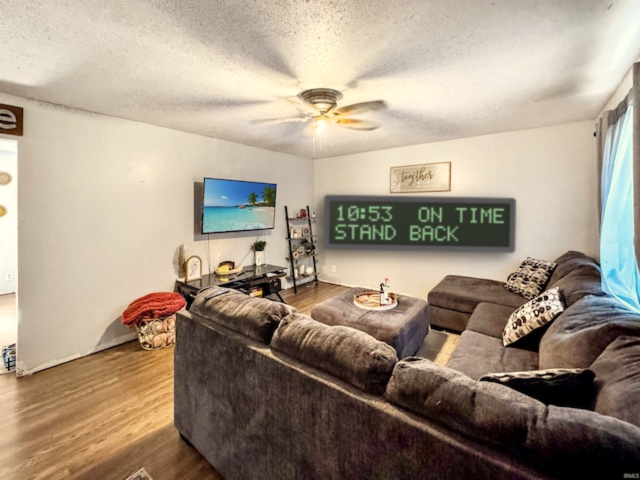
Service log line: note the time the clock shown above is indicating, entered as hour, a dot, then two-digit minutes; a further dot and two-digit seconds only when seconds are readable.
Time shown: 10.53
